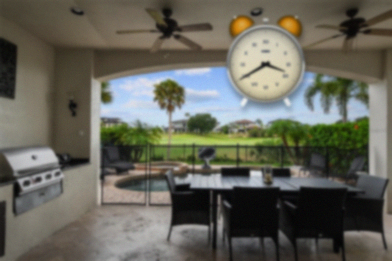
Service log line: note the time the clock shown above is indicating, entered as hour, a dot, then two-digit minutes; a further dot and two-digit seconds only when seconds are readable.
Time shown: 3.40
